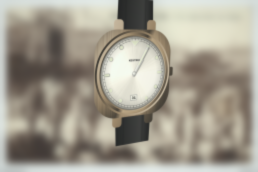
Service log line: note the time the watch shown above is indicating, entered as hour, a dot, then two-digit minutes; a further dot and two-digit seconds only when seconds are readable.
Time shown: 1.05
